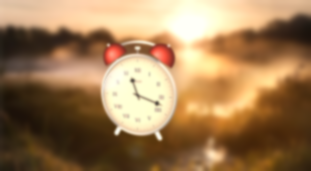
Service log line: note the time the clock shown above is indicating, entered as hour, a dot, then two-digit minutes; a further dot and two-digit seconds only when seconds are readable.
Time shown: 11.18
